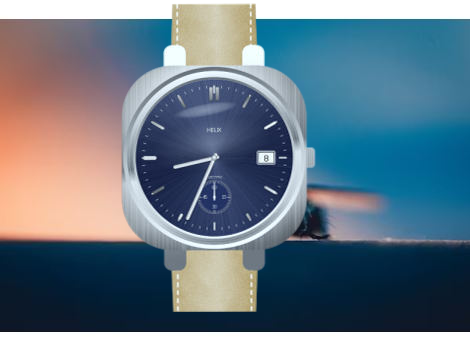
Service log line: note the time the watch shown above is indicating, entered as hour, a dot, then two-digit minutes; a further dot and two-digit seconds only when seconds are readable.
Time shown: 8.34
